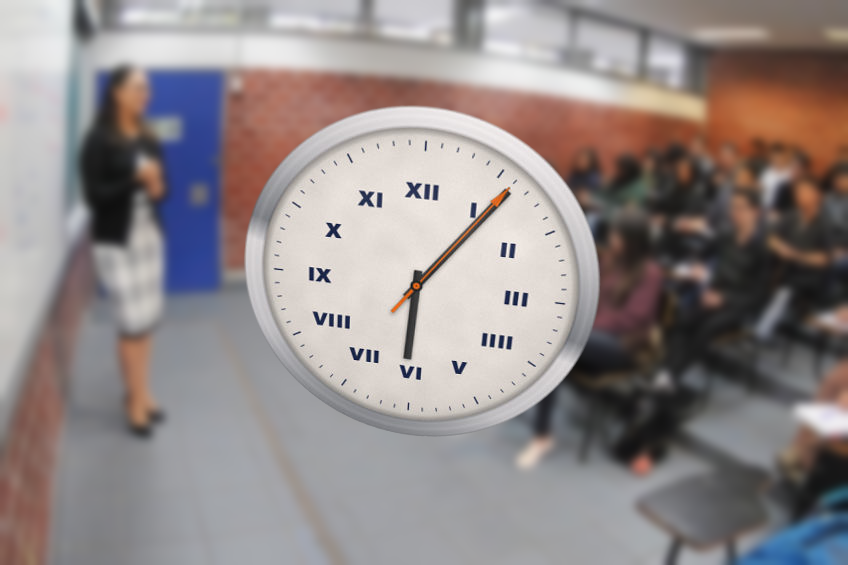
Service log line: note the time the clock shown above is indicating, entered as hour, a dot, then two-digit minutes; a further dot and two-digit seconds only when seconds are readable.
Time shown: 6.06.06
